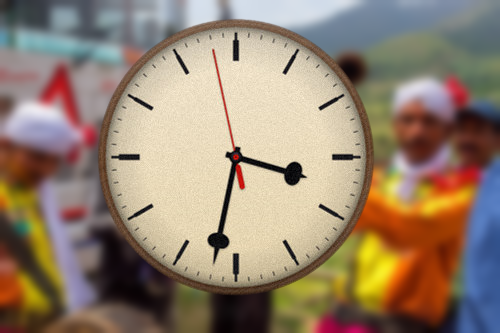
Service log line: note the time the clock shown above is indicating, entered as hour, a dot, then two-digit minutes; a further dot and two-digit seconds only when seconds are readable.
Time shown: 3.31.58
